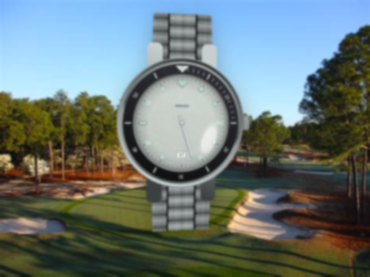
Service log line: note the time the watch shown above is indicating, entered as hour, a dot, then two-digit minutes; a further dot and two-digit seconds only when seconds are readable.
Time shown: 5.27
